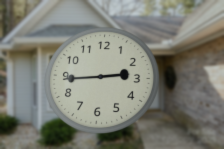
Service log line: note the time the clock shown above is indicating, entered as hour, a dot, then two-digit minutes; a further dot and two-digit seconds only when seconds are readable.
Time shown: 2.44
